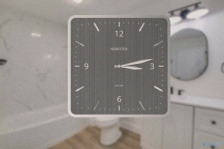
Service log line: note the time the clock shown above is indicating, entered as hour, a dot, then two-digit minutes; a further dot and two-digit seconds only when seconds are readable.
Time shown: 3.13
